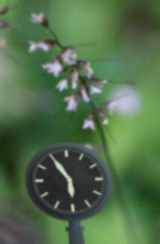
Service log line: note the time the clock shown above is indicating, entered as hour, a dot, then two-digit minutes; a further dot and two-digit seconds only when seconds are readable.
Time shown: 5.55
